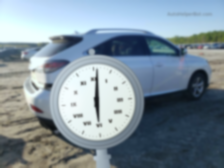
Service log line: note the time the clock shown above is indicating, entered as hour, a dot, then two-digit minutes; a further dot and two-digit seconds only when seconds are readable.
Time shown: 6.01
